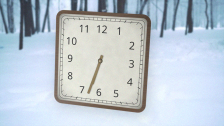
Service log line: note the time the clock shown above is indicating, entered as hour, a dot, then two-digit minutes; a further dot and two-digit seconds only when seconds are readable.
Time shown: 6.33
